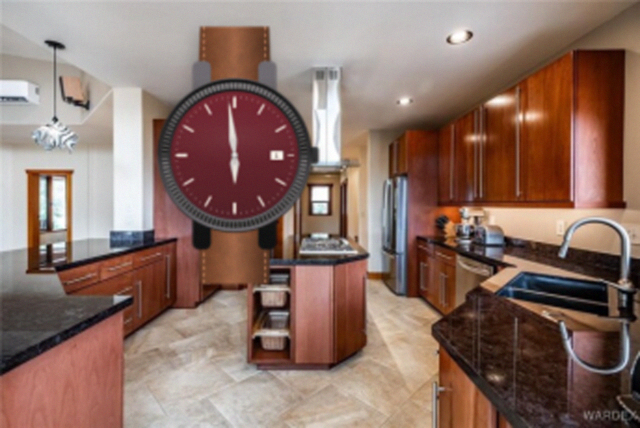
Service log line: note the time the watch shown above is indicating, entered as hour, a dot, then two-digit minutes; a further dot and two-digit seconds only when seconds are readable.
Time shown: 5.59
